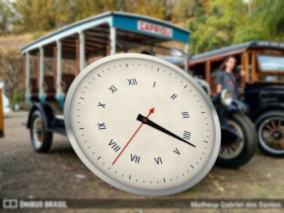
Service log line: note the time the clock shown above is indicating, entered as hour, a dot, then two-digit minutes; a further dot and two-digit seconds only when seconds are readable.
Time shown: 4.21.38
